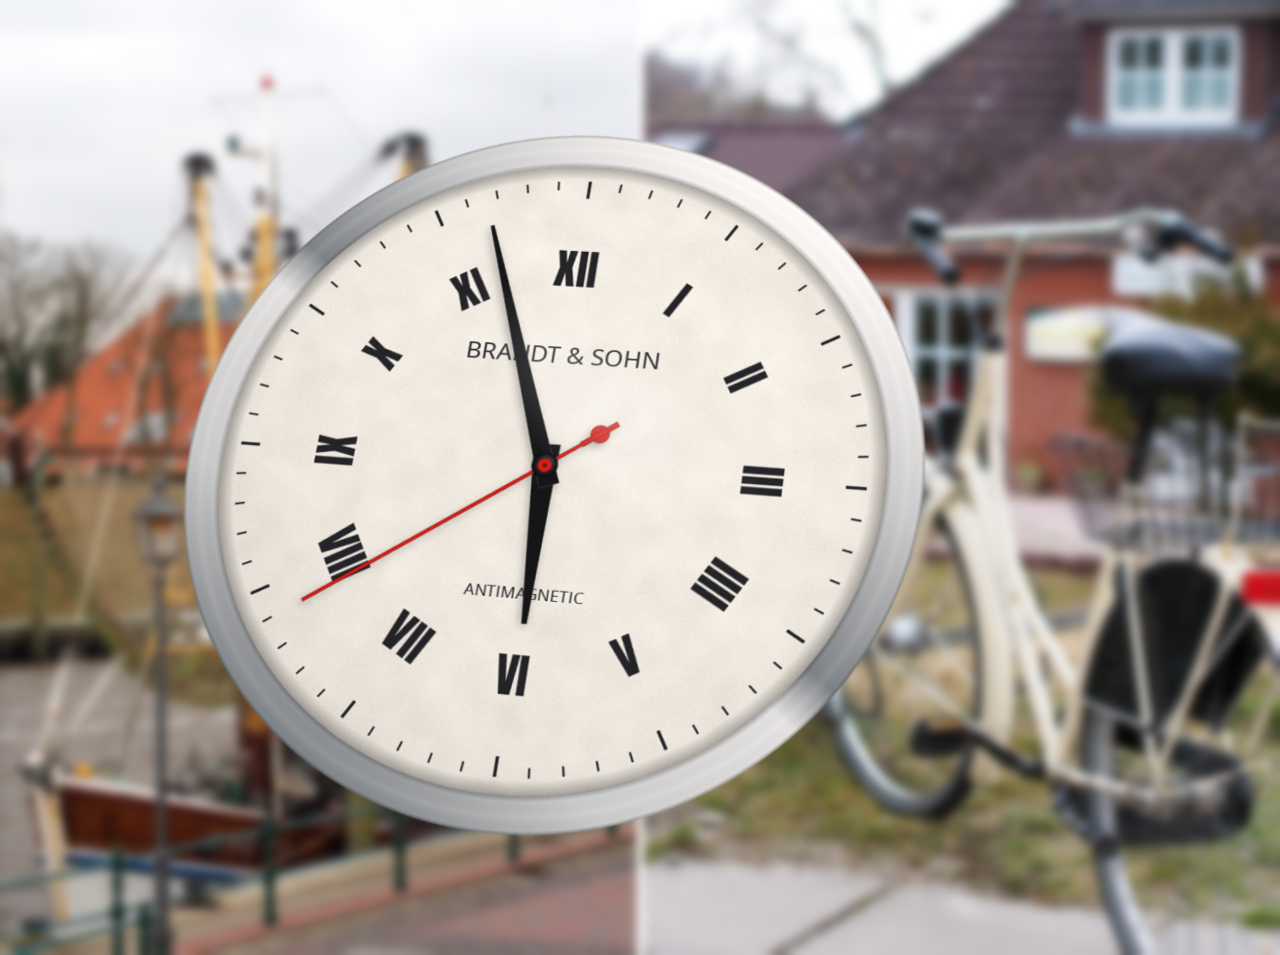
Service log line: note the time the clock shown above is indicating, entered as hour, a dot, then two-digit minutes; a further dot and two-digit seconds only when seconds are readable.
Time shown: 5.56.39
